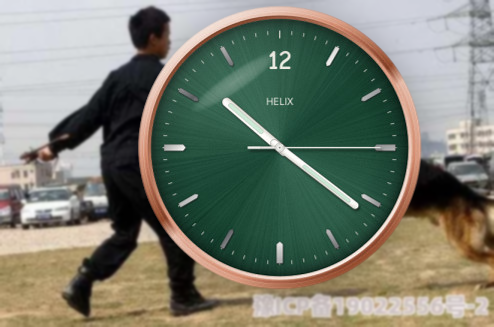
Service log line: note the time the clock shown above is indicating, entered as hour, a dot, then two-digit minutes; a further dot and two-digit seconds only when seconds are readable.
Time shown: 10.21.15
